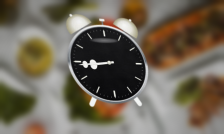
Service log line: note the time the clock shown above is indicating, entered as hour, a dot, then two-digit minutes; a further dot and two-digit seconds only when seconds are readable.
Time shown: 8.44
